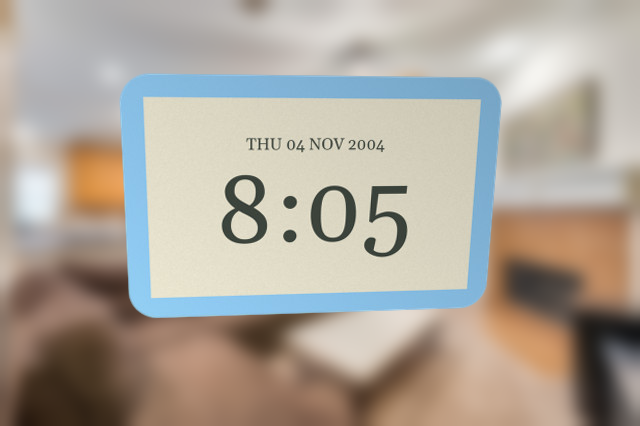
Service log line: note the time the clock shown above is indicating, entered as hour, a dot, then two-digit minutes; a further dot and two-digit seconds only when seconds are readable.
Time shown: 8.05
